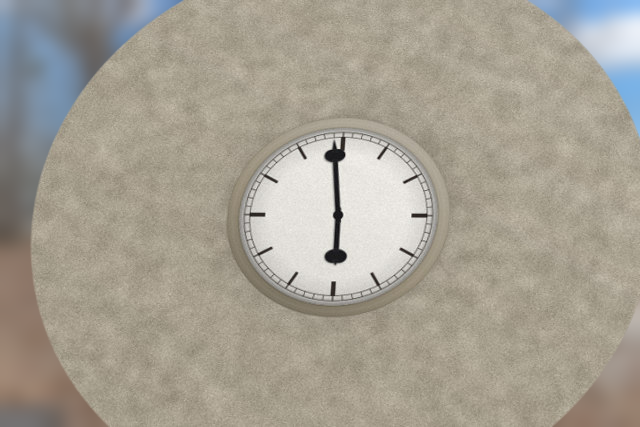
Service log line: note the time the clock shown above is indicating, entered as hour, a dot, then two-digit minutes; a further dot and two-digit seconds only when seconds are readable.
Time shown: 5.59
